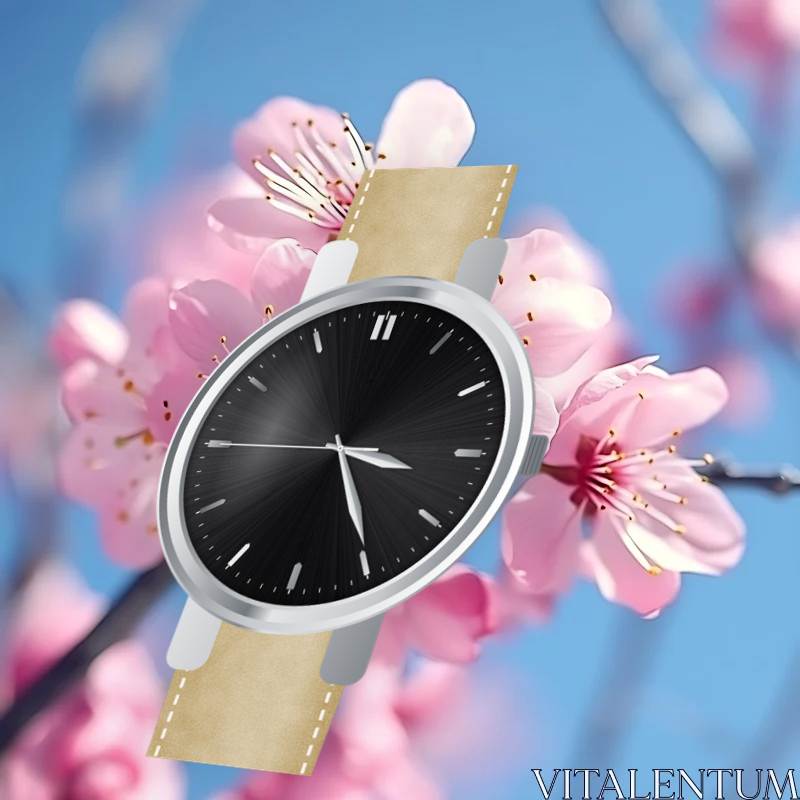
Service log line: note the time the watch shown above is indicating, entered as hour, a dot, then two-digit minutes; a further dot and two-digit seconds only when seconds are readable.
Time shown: 3.24.45
